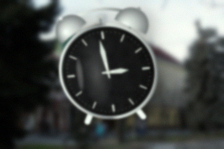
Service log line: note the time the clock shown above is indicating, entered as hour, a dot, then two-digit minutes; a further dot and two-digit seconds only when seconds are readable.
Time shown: 2.59
